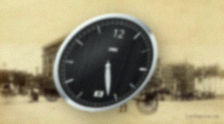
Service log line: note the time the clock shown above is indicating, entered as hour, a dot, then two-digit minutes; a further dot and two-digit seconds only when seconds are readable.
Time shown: 5.27
